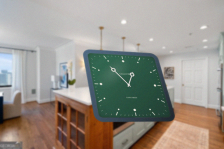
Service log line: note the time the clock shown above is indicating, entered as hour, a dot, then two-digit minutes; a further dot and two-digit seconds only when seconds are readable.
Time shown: 12.54
